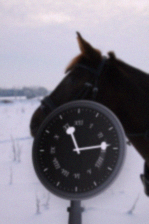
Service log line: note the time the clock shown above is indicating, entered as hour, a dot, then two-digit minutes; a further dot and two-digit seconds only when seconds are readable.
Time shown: 11.14
